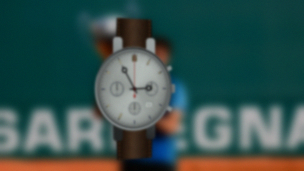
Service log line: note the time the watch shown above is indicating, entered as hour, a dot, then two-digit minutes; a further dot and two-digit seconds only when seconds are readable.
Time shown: 2.55
